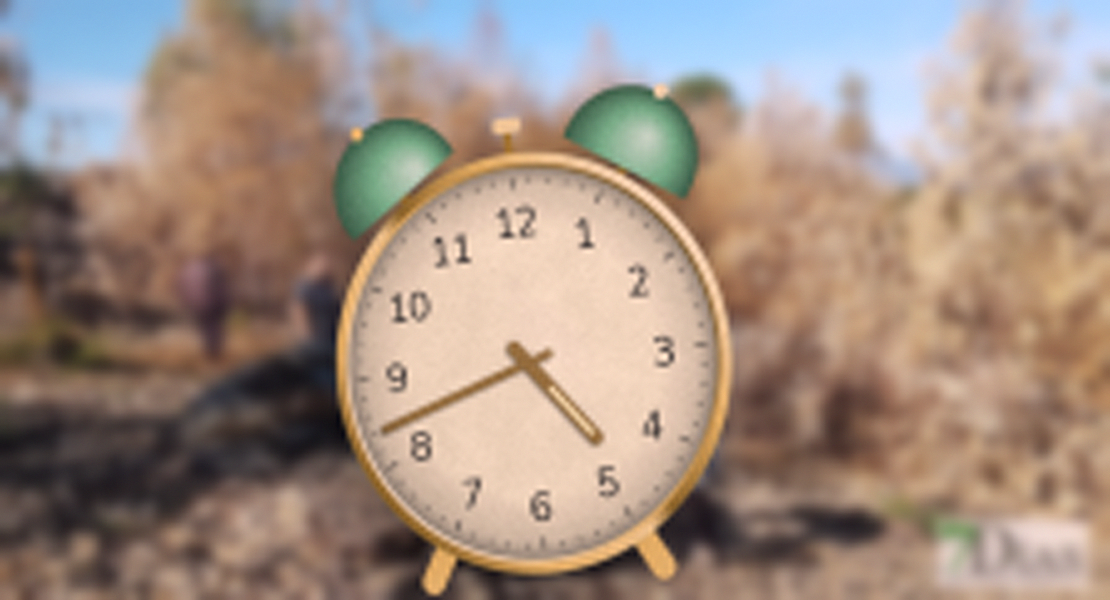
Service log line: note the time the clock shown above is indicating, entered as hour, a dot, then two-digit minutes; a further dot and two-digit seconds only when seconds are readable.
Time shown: 4.42
